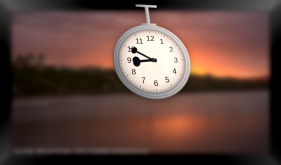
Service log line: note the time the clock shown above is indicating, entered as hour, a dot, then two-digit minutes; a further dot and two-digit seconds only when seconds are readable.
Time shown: 8.50
